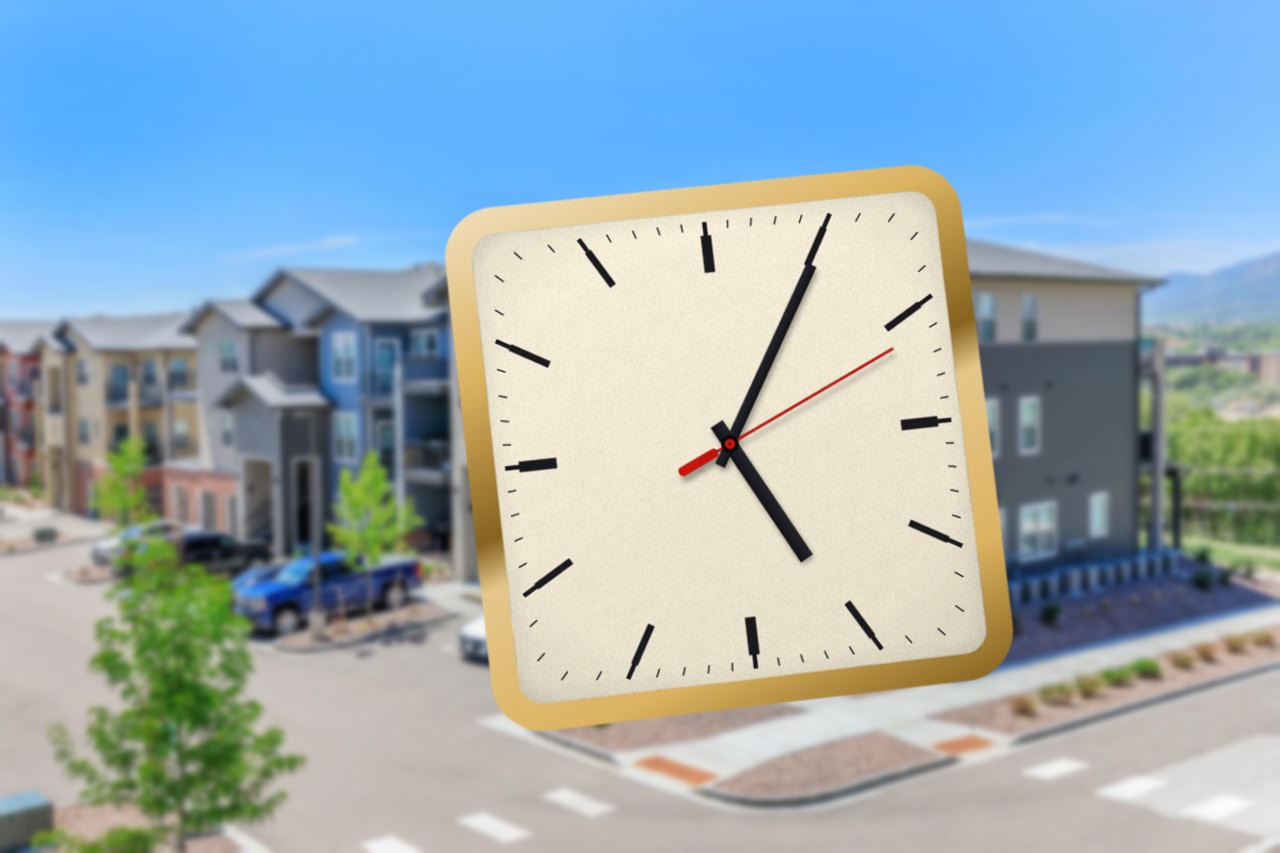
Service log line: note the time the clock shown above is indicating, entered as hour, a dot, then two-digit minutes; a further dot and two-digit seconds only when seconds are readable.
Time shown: 5.05.11
